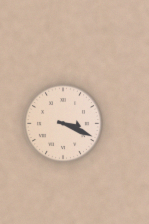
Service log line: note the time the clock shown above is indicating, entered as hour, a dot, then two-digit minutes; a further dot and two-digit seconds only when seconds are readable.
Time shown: 3.19
